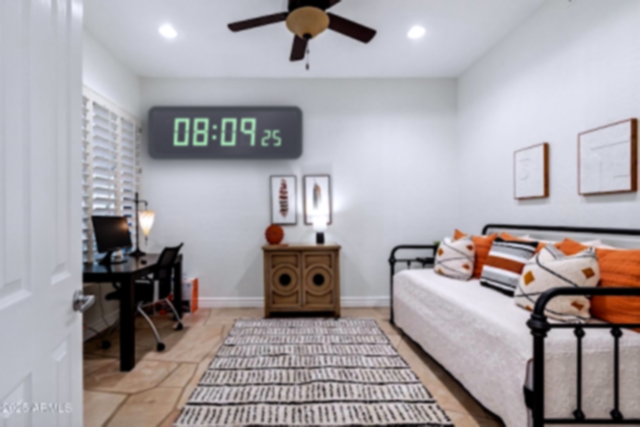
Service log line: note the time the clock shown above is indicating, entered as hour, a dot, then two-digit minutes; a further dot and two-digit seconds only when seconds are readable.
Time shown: 8.09.25
